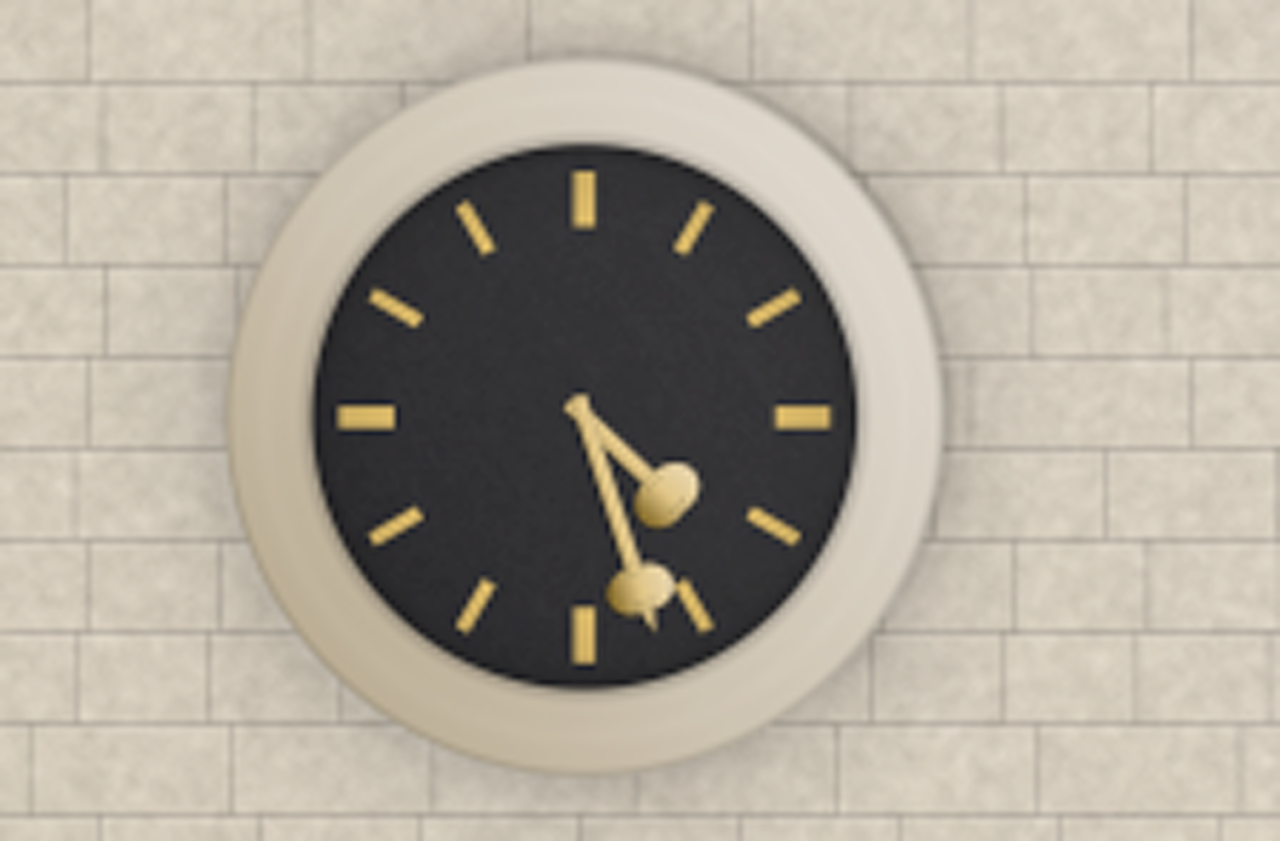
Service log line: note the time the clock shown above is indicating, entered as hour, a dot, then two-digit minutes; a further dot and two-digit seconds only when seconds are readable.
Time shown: 4.27
